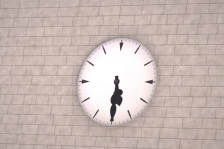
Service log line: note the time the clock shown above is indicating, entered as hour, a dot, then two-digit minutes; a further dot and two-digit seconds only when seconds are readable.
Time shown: 5.30
